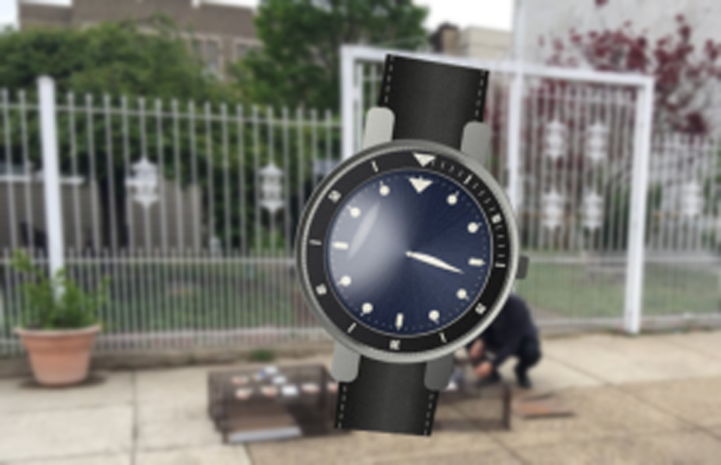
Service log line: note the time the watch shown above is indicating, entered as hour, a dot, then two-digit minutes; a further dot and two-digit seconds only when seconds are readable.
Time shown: 3.17
